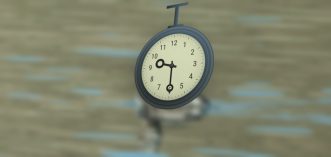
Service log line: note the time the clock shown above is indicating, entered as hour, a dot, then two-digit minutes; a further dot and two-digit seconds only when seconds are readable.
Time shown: 9.30
